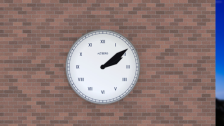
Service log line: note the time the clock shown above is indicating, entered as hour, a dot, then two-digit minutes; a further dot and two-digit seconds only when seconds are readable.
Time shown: 2.09
